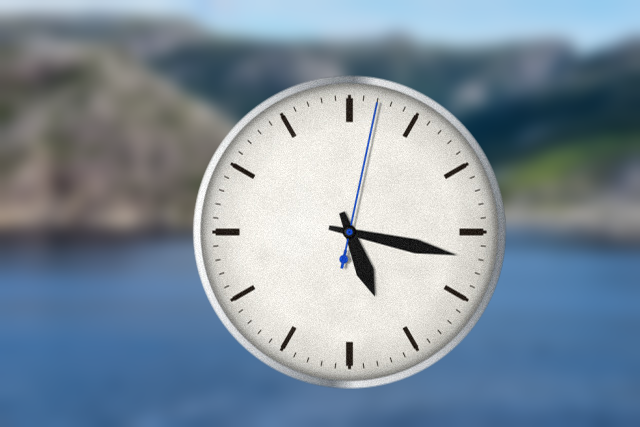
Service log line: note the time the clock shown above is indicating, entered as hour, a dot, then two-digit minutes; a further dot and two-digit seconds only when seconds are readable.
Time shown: 5.17.02
